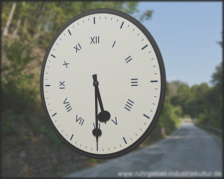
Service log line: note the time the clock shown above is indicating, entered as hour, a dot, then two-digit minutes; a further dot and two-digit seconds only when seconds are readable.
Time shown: 5.30
